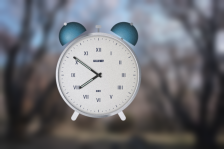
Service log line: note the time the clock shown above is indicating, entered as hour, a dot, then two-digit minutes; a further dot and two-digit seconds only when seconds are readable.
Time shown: 7.51
